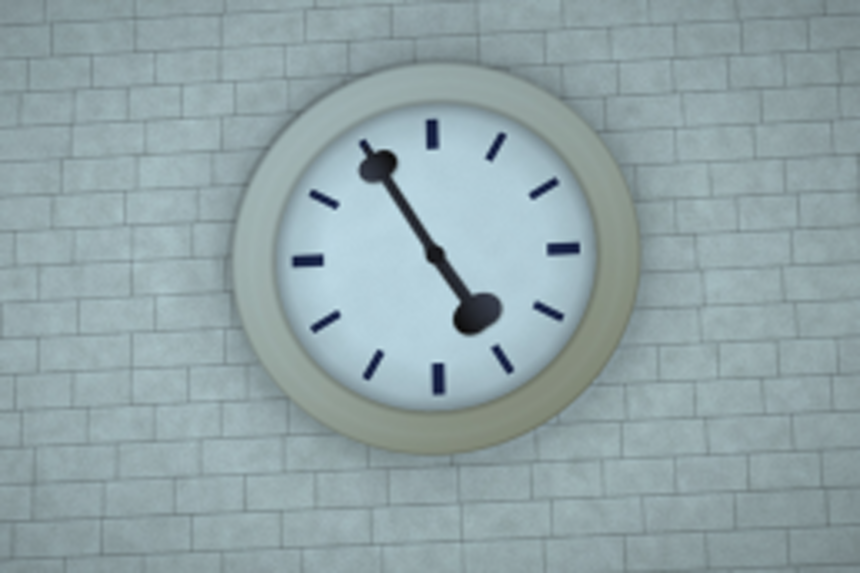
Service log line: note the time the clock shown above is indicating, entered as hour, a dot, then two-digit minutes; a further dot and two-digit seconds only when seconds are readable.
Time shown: 4.55
